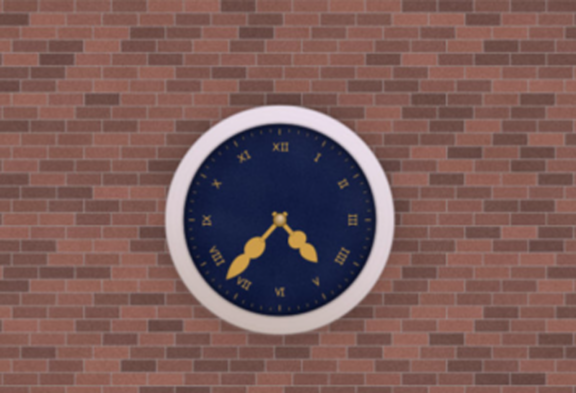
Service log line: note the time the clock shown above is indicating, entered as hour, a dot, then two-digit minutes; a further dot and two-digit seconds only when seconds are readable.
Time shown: 4.37
